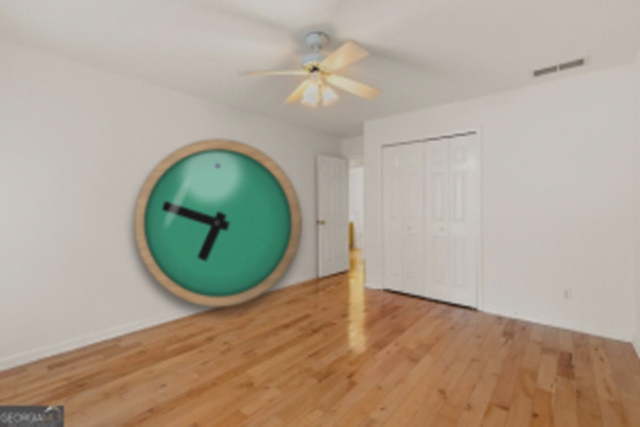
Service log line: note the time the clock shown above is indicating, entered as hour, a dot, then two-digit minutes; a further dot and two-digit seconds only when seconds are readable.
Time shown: 6.48
